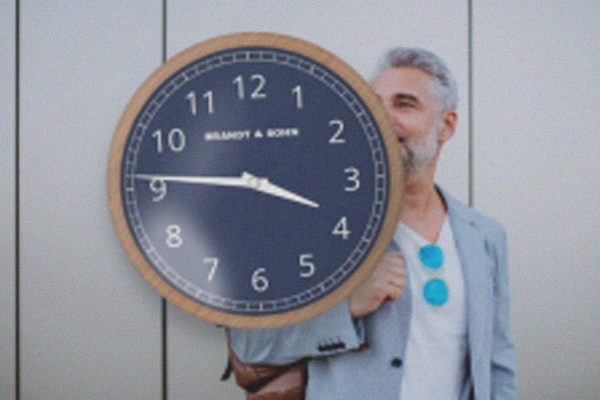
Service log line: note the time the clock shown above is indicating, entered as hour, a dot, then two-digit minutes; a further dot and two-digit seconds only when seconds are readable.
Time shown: 3.46
